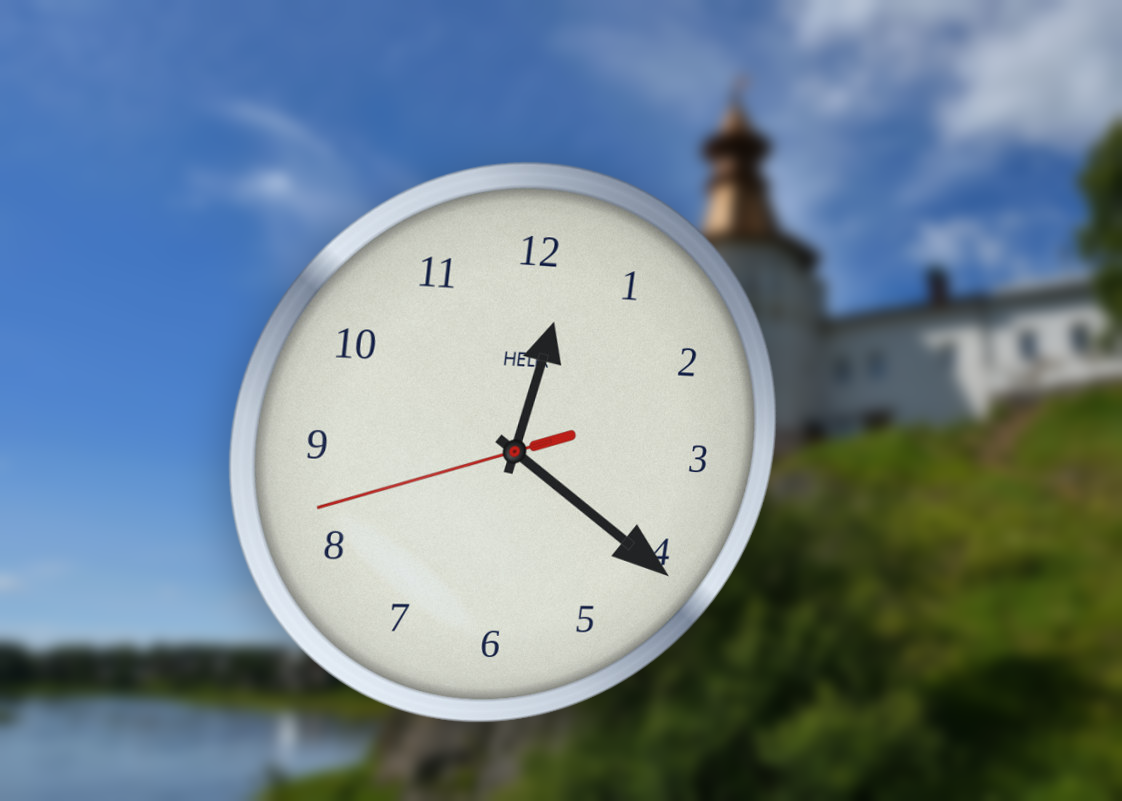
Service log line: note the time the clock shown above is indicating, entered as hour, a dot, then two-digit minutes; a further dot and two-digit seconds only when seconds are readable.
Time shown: 12.20.42
